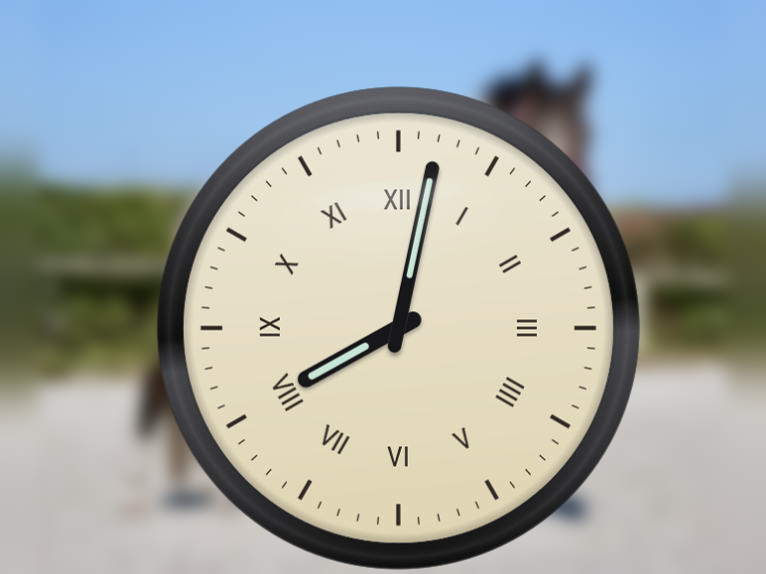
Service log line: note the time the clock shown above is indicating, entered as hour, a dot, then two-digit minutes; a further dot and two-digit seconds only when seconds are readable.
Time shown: 8.02
